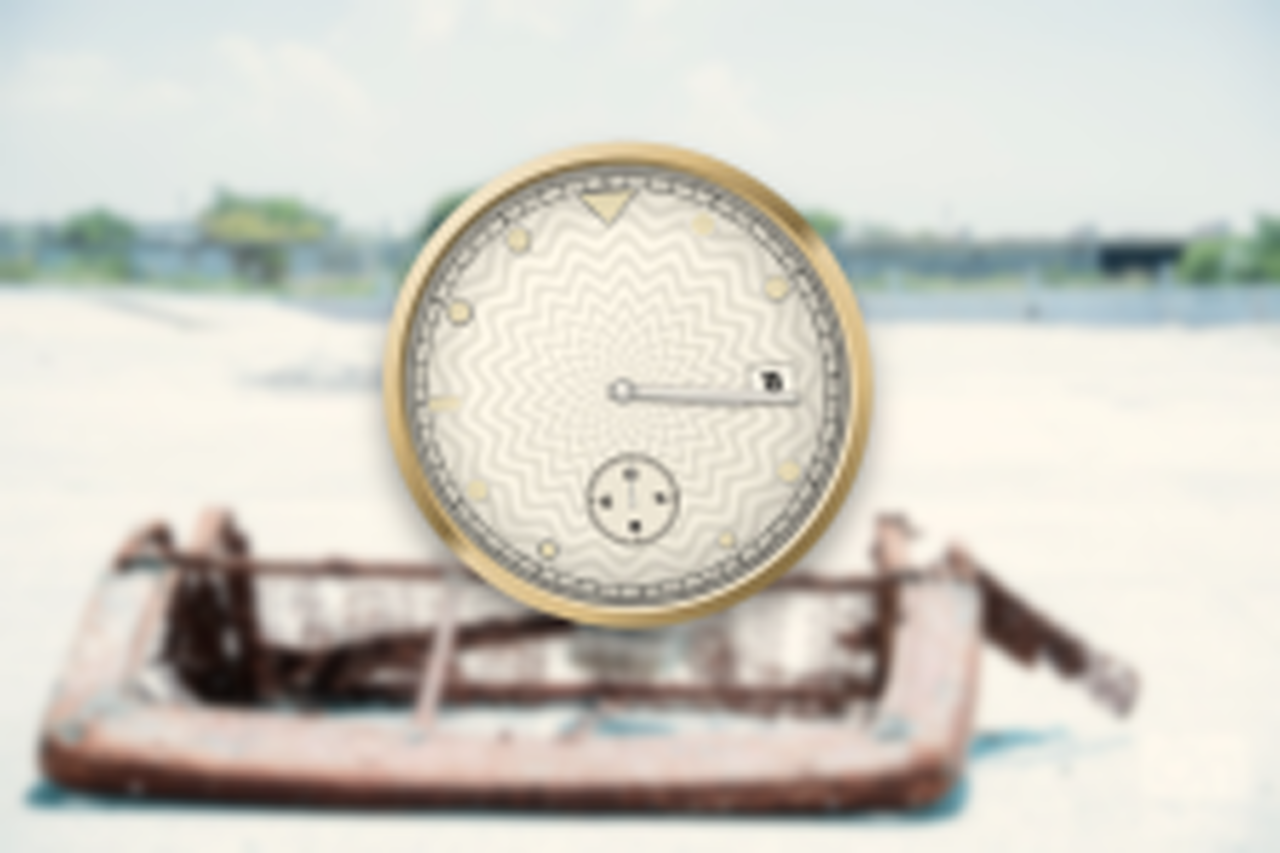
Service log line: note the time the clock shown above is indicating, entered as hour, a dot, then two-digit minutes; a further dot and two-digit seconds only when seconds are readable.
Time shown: 3.16
